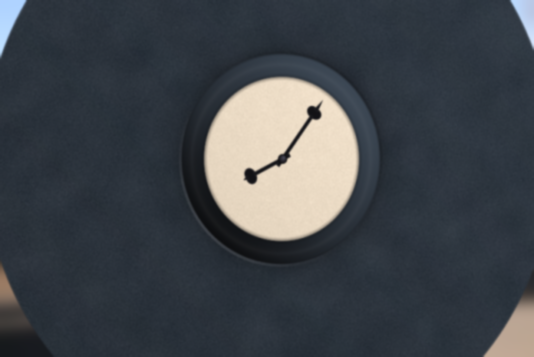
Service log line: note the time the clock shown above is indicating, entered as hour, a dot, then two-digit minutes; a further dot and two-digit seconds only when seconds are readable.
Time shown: 8.06
